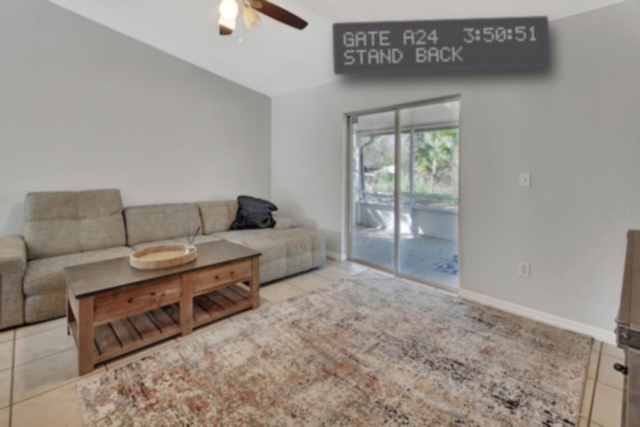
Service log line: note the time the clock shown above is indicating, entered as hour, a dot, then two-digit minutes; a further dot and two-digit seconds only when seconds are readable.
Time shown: 3.50.51
